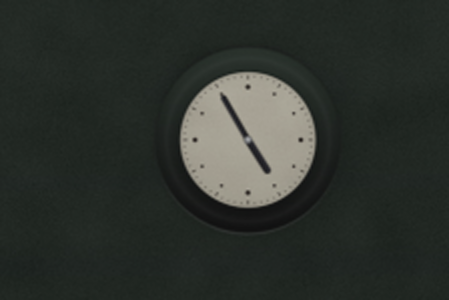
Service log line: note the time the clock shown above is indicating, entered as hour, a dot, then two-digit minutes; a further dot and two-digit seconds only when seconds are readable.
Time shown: 4.55
